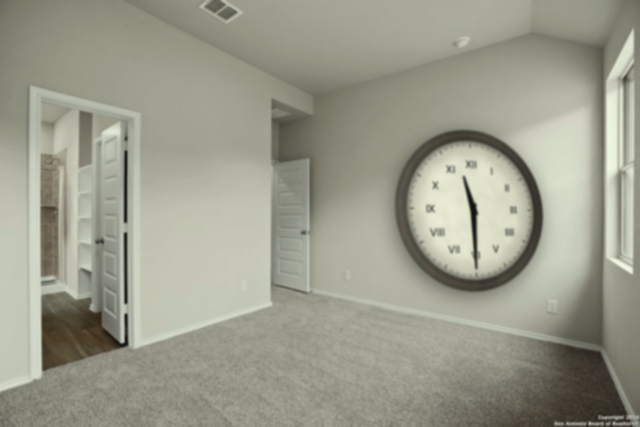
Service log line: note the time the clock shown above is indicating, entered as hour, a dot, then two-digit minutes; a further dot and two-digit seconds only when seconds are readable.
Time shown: 11.30
